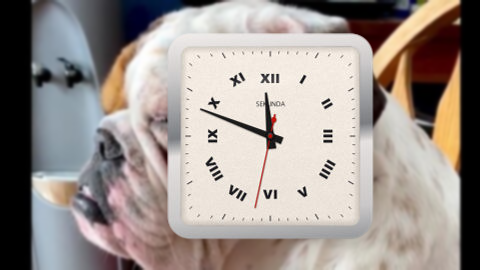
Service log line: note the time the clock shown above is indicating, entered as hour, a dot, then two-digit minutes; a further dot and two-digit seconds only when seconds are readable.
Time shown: 11.48.32
